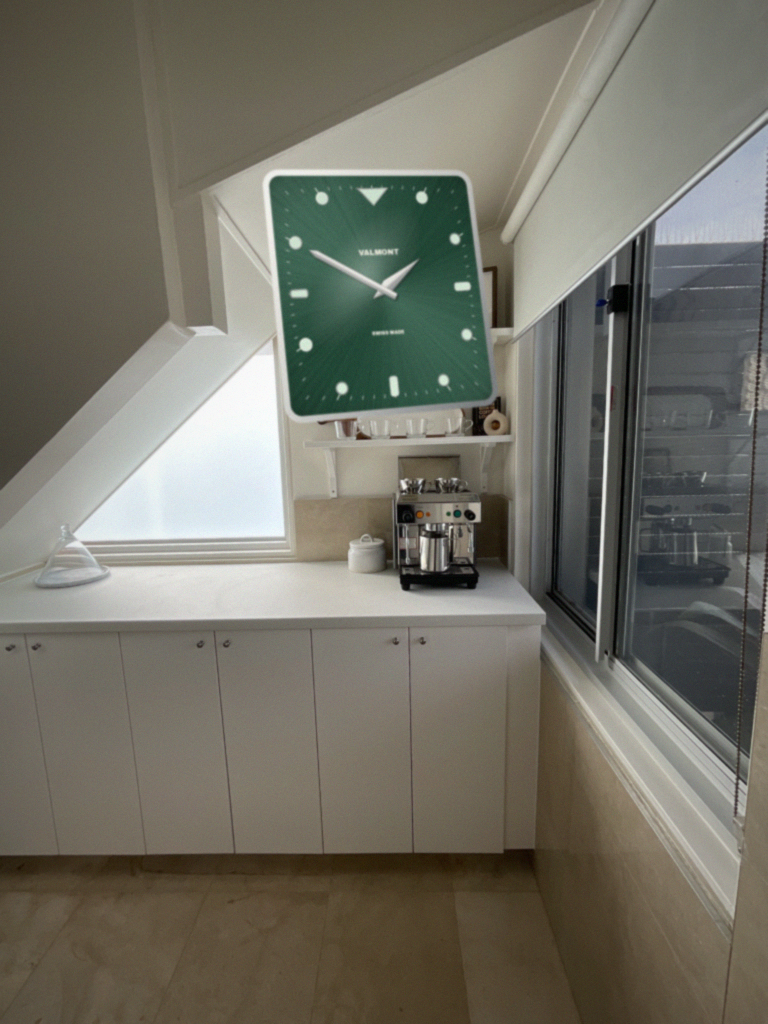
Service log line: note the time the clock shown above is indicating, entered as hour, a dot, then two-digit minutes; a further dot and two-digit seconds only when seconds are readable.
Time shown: 1.50
